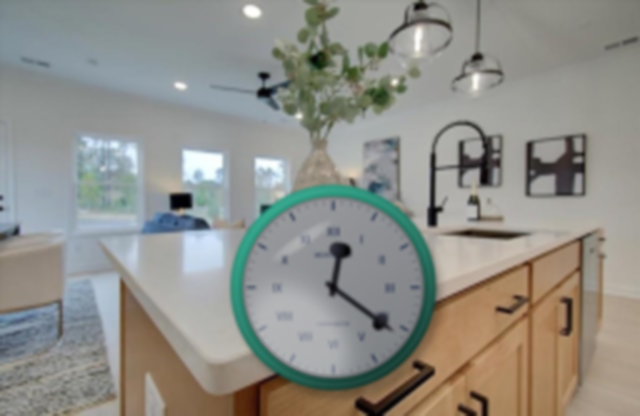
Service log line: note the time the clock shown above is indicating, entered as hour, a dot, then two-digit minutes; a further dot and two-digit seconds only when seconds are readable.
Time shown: 12.21
